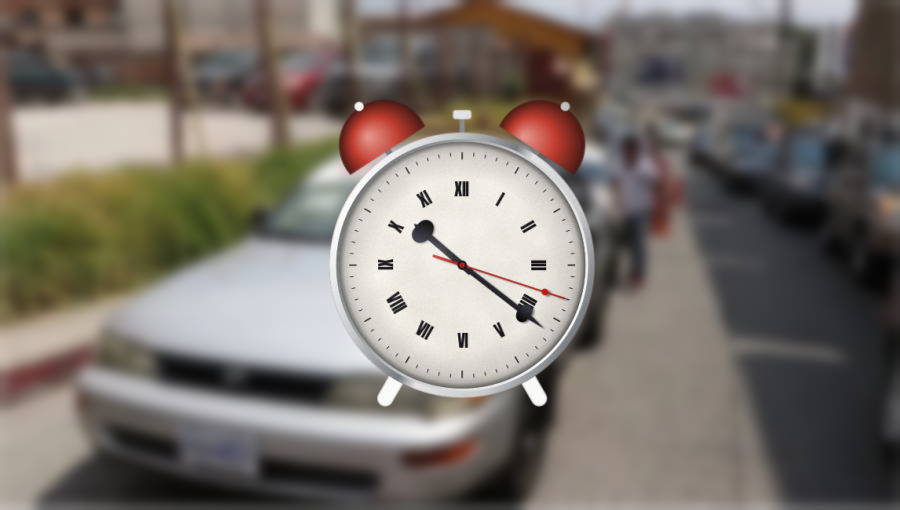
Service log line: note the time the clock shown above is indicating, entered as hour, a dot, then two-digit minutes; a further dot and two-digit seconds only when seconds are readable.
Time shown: 10.21.18
